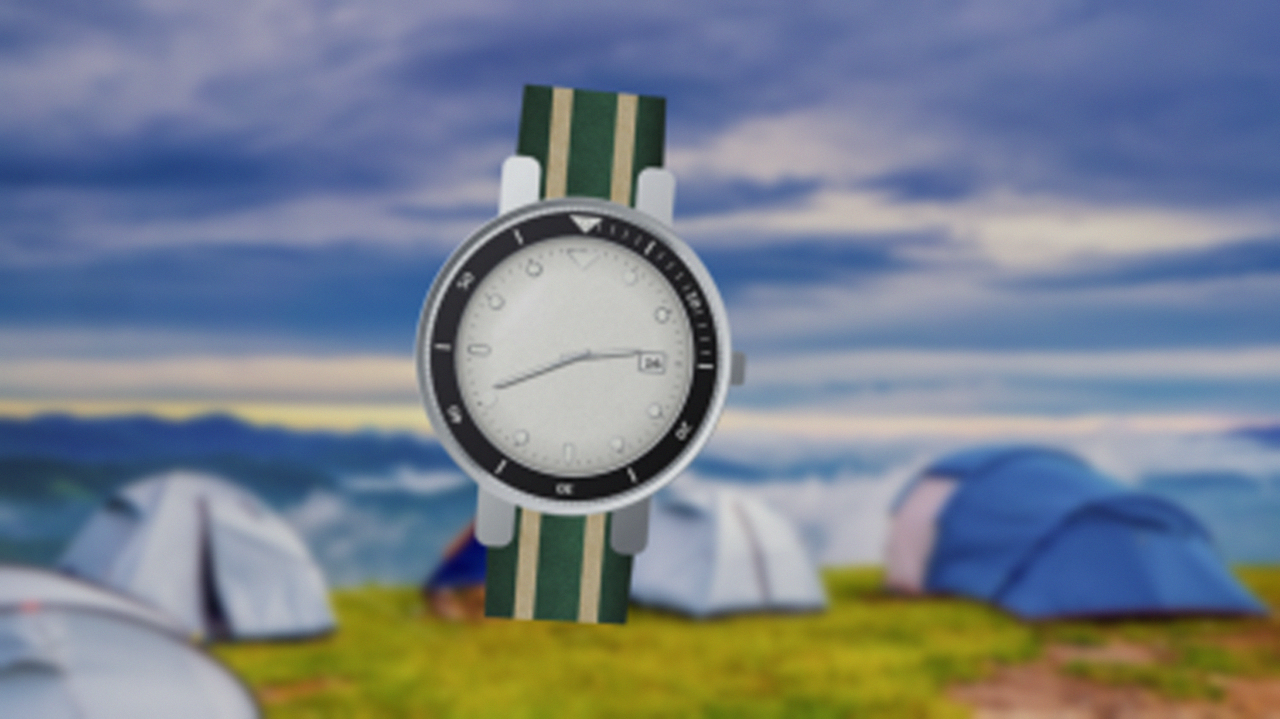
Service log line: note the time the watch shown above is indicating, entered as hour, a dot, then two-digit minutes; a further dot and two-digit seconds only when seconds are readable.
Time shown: 2.41
